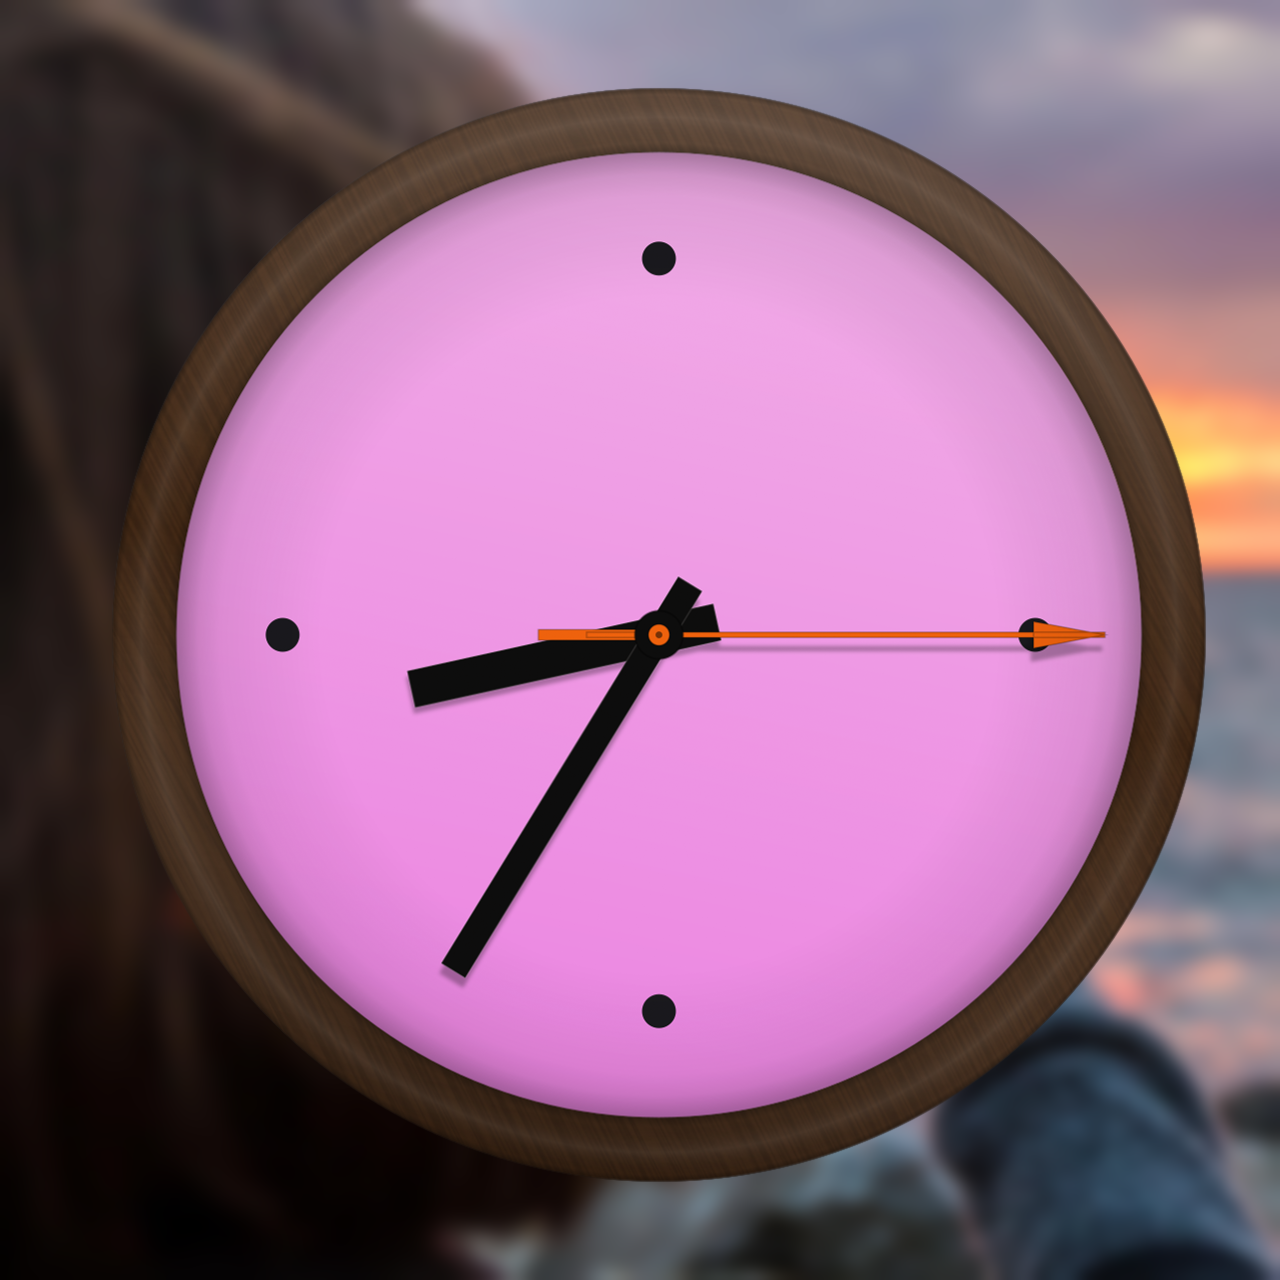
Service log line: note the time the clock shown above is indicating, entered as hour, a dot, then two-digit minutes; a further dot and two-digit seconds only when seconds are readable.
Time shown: 8.35.15
